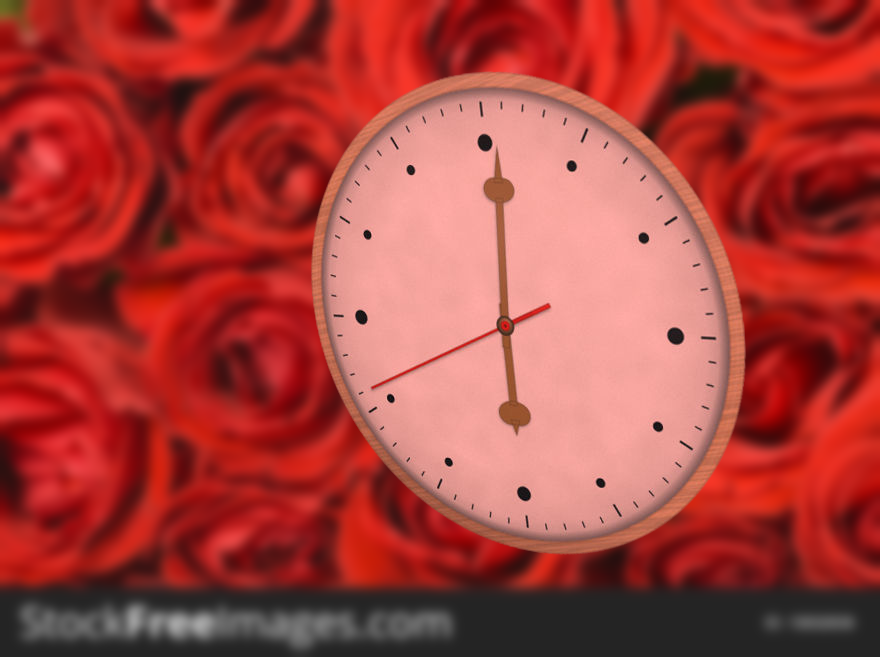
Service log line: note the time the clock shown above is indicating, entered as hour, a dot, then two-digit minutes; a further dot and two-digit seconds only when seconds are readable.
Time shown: 6.00.41
